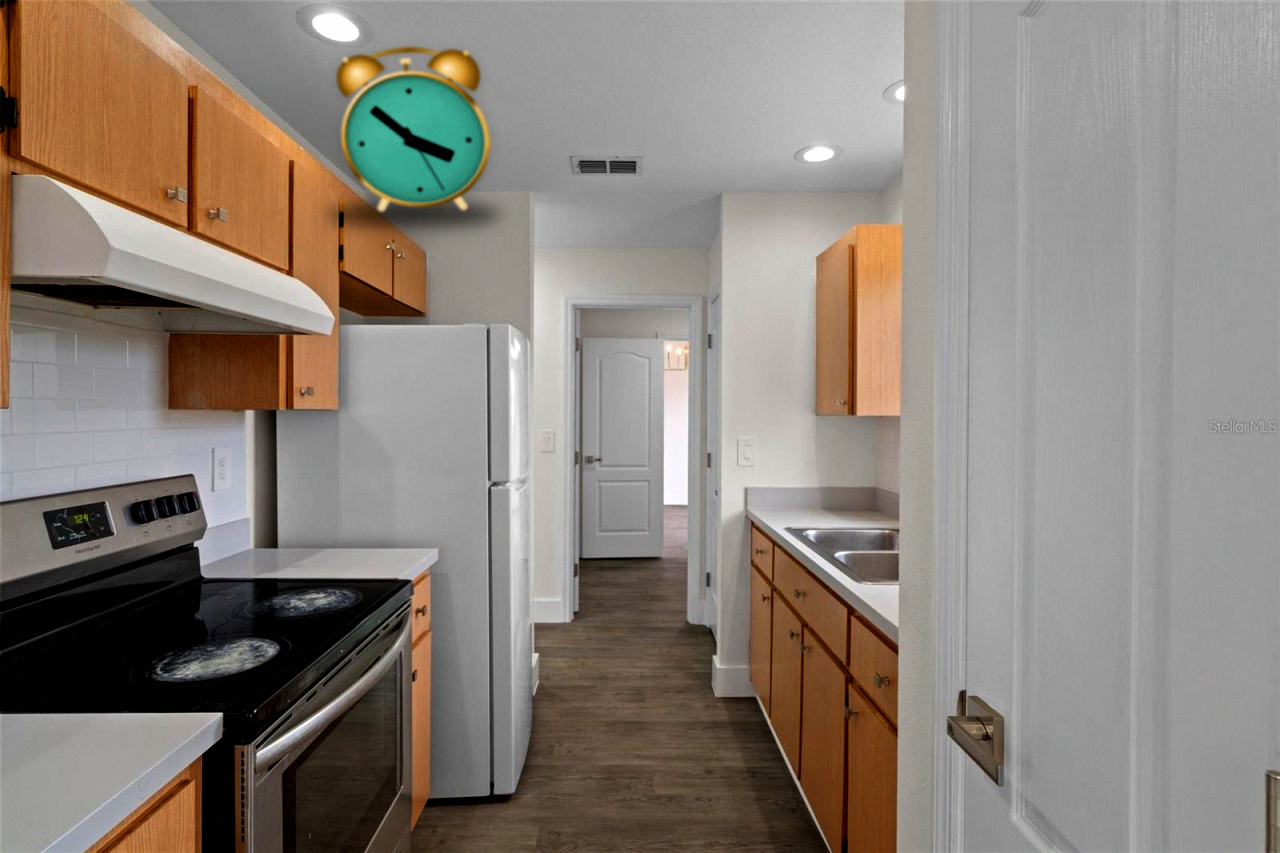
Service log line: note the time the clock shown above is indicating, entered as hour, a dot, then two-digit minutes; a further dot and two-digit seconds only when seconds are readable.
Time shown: 3.52.26
